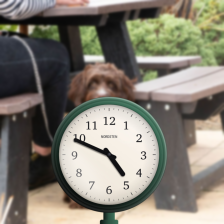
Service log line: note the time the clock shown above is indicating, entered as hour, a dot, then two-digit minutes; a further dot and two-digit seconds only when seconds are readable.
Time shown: 4.49
